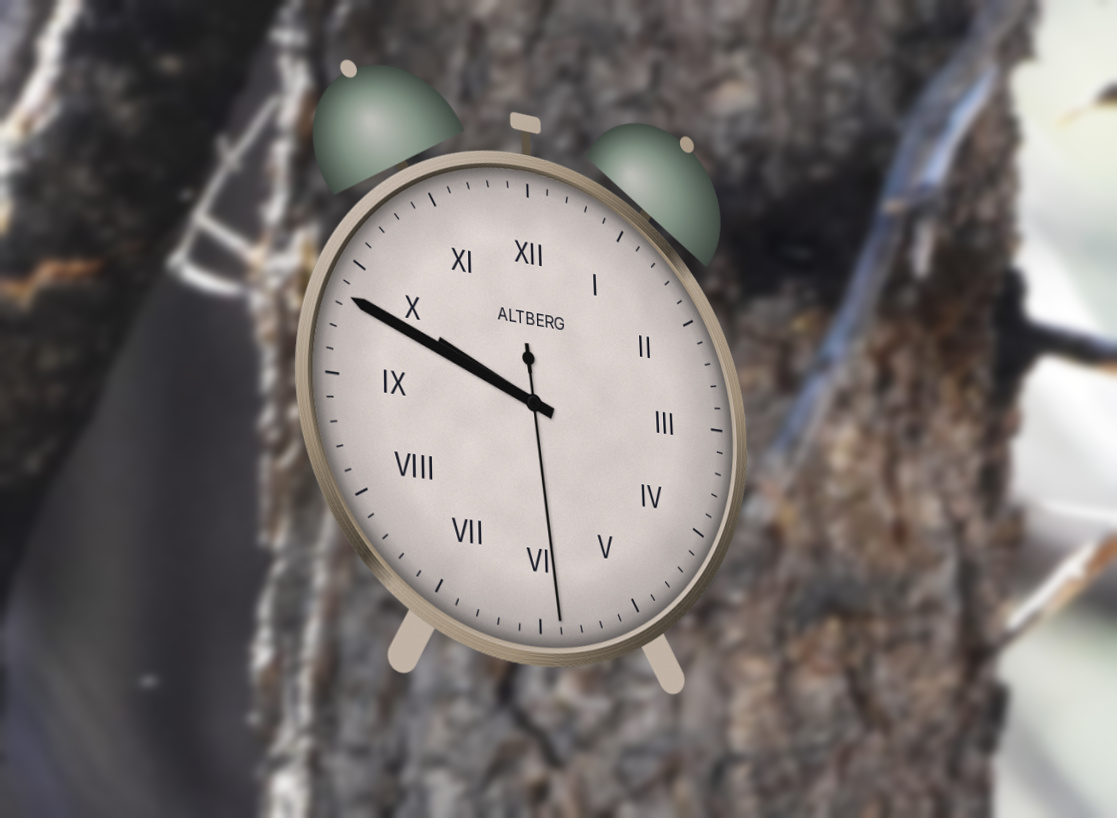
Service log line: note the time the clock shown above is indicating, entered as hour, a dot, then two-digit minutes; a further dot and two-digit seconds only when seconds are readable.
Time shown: 9.48.29
